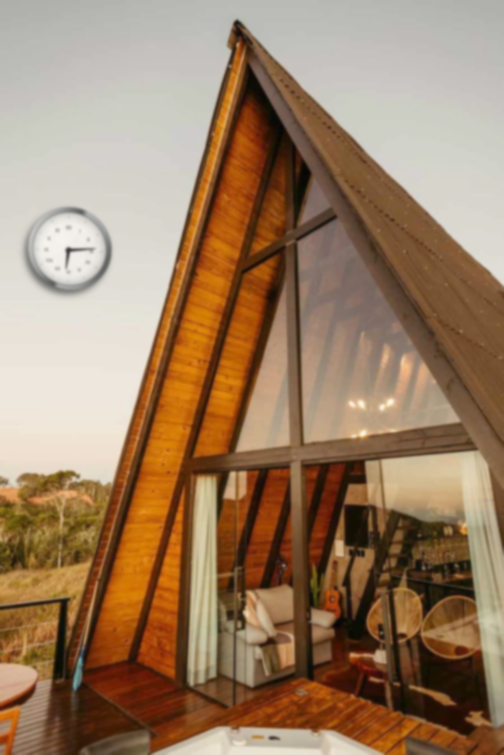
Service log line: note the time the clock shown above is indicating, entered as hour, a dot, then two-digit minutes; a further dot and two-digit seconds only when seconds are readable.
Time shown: 6.14
